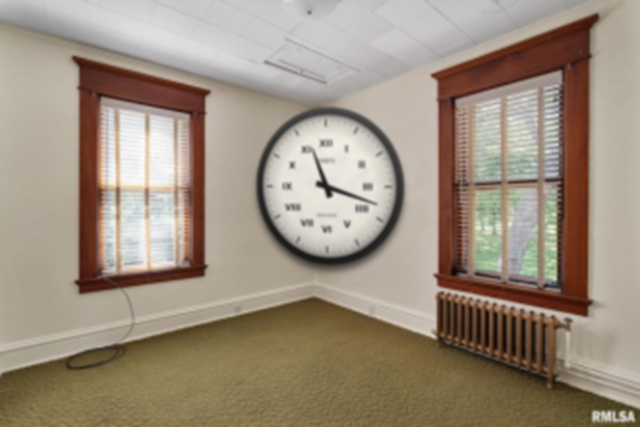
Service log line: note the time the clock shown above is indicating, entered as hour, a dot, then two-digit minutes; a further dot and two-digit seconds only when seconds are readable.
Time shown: 11.18
